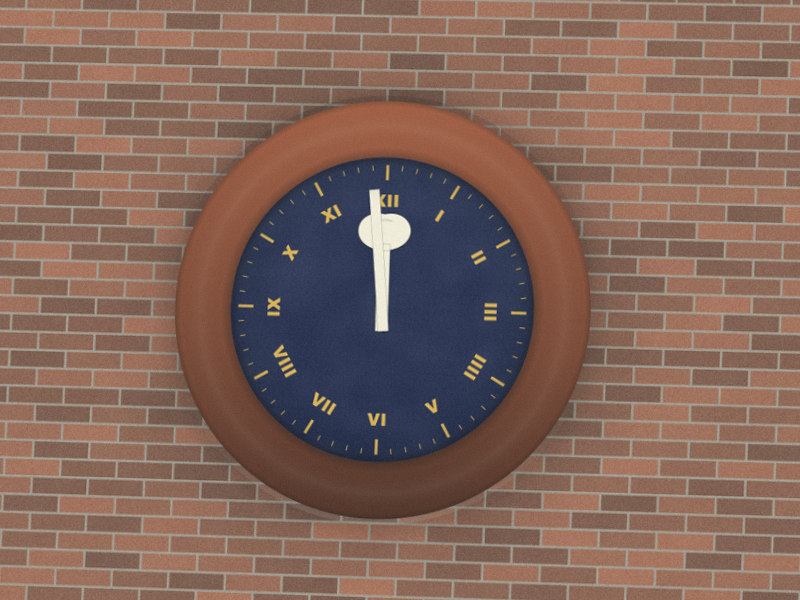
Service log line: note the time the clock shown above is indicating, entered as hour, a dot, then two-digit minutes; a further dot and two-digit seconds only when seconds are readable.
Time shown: 11.59
